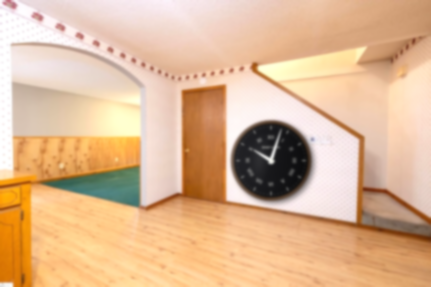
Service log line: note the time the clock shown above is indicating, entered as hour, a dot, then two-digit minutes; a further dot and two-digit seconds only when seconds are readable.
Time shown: 10.03
